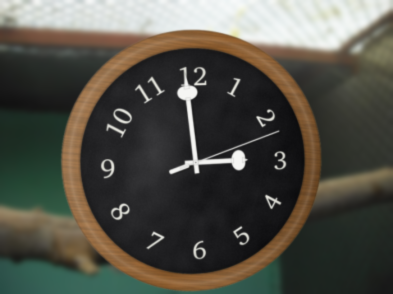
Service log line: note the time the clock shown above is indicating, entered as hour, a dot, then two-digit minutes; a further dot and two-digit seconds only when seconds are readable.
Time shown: 2.59.12
